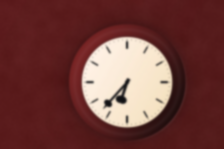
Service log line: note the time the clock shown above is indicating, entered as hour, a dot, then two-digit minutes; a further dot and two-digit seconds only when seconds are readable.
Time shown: 6.37
